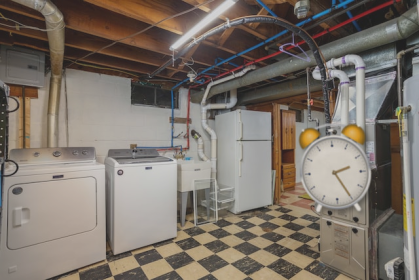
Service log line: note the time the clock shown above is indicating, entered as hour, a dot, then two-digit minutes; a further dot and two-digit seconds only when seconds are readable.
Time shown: 2.25
